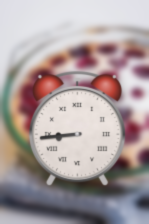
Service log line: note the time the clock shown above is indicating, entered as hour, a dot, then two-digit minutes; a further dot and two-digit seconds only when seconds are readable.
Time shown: 8.44
